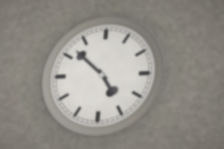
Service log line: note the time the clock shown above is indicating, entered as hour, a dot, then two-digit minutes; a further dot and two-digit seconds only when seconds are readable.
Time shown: 4.52
